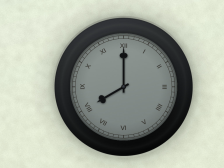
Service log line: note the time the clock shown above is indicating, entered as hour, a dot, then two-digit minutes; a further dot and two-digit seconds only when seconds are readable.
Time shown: 8.00
